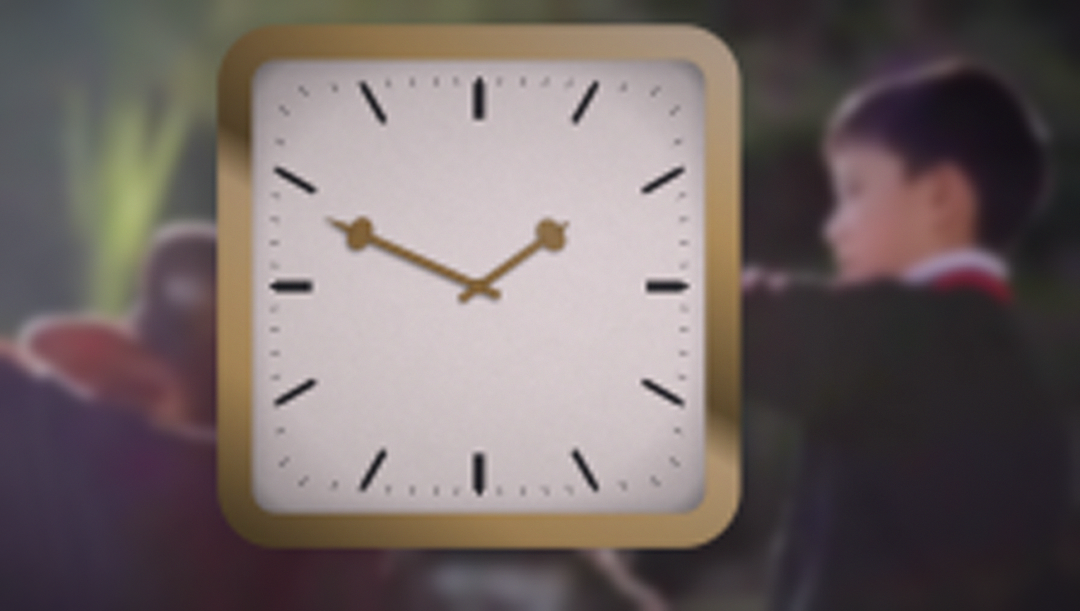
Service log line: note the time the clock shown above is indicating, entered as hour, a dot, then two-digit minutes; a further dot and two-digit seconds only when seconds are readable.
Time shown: 1.49
